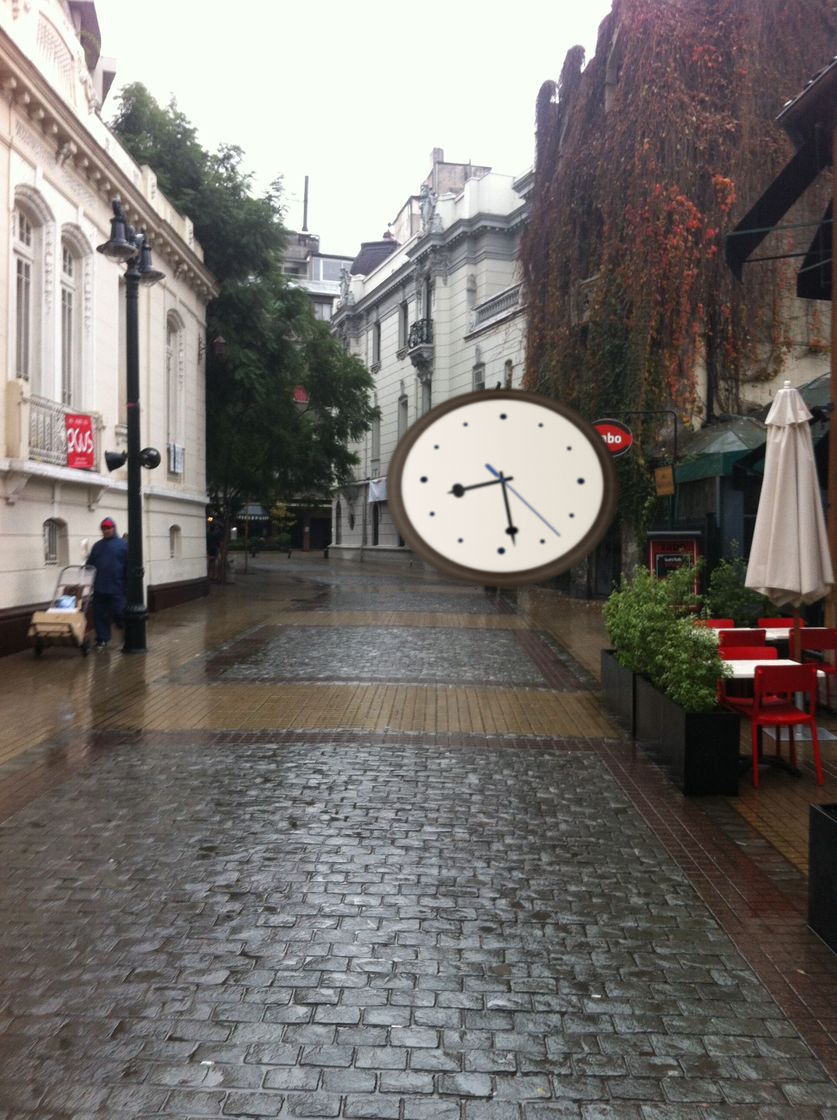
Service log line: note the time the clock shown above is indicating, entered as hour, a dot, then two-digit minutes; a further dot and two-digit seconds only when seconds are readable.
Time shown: 8.28.23
